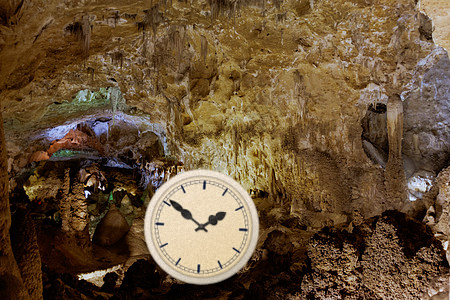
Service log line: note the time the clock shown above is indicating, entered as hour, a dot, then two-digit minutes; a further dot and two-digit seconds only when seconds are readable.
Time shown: 1.51
